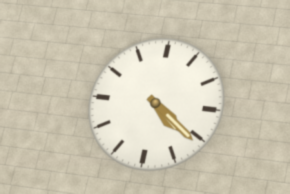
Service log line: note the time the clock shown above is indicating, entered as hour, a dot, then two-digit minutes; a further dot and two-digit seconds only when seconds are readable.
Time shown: 4.21
